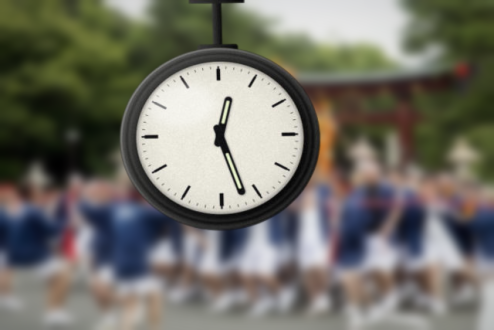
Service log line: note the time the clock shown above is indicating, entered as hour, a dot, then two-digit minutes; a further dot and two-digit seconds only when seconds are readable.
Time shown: 12.27
